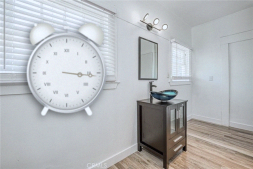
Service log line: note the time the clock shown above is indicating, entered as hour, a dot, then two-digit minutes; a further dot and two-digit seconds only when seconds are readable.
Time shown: 3.16
